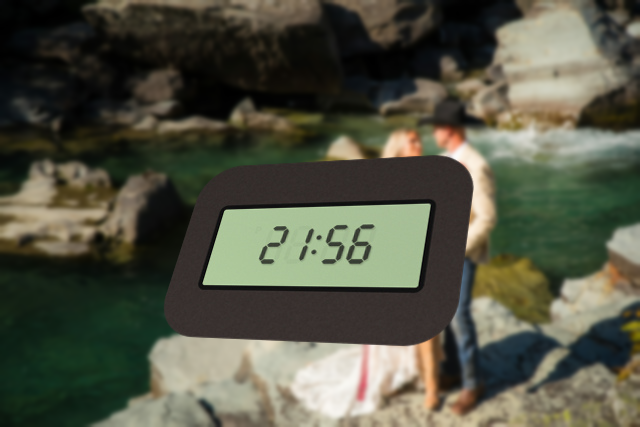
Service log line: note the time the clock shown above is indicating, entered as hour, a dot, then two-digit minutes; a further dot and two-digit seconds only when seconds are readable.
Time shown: 21.56
